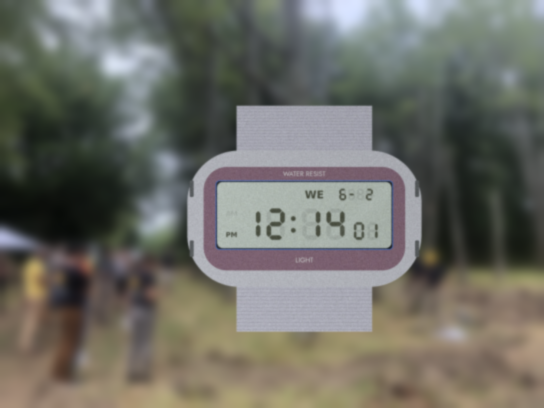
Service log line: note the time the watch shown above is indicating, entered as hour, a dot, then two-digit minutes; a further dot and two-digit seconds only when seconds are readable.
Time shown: 12.14.01
